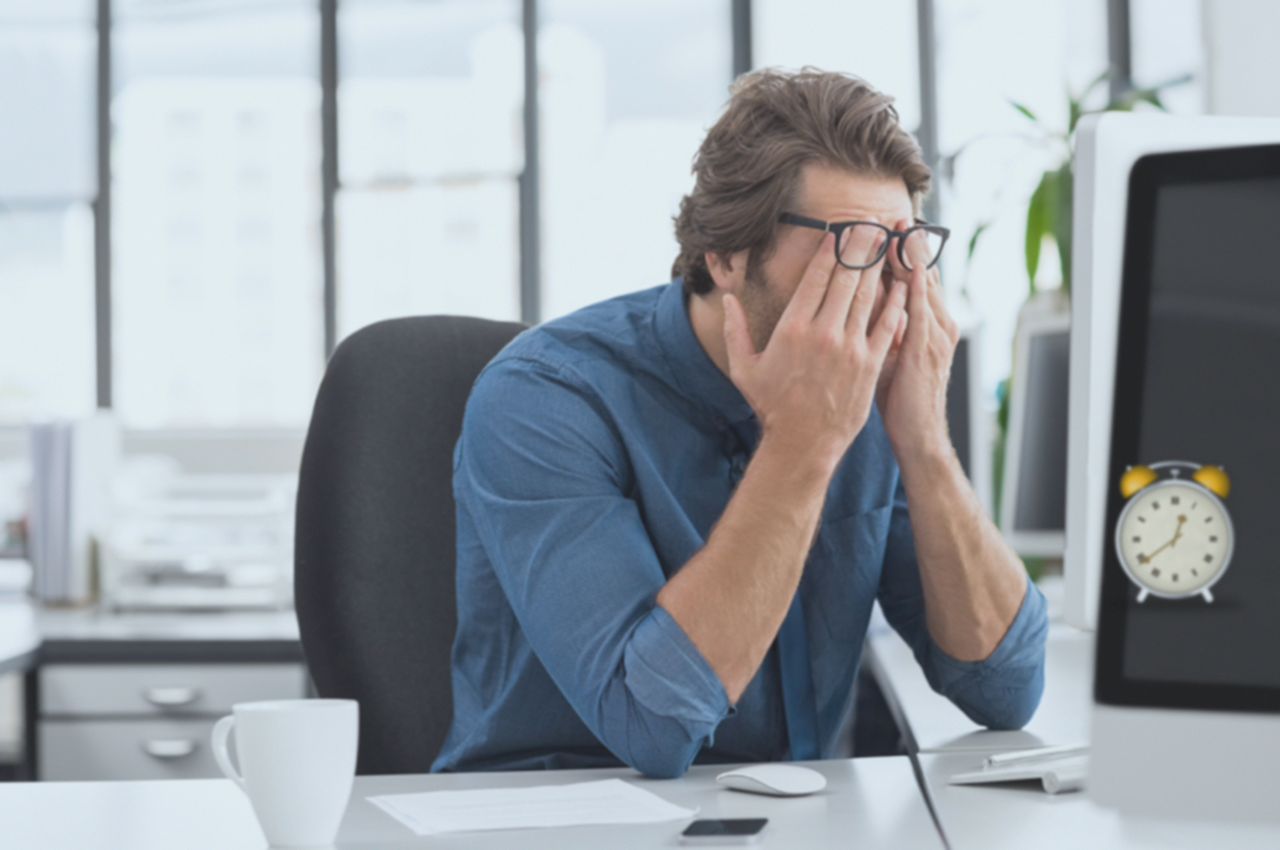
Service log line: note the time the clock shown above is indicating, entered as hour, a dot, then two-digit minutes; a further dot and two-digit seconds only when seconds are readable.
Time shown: 12.39
